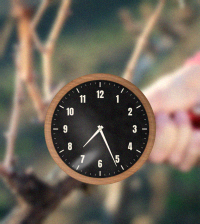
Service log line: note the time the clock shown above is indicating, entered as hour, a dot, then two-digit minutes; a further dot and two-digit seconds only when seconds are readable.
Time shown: 7.26
